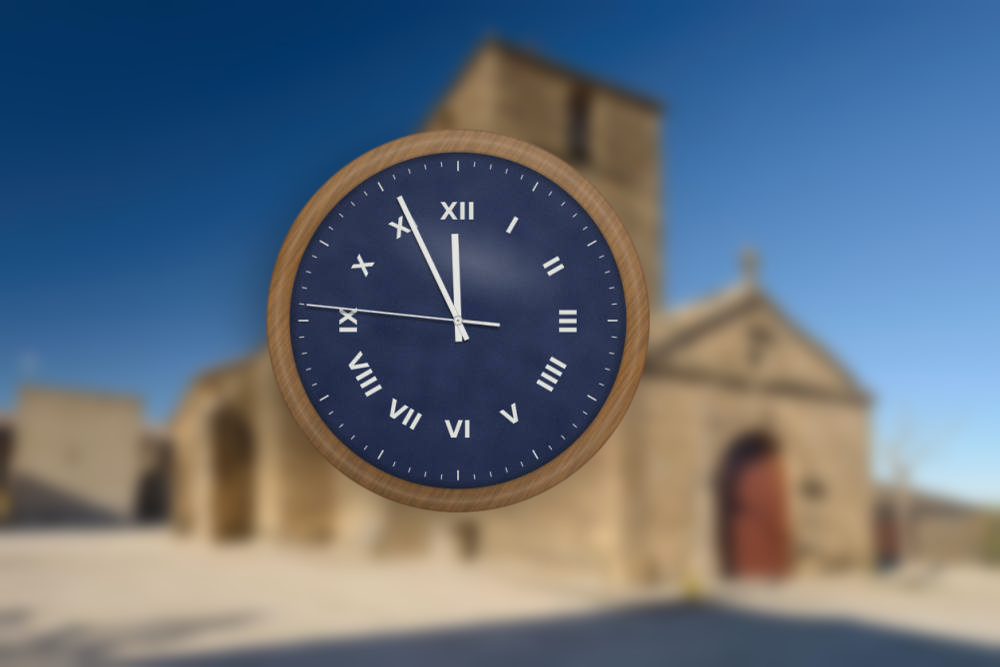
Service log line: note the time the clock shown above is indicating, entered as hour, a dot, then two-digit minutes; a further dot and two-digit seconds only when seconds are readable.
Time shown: 11.55.46
